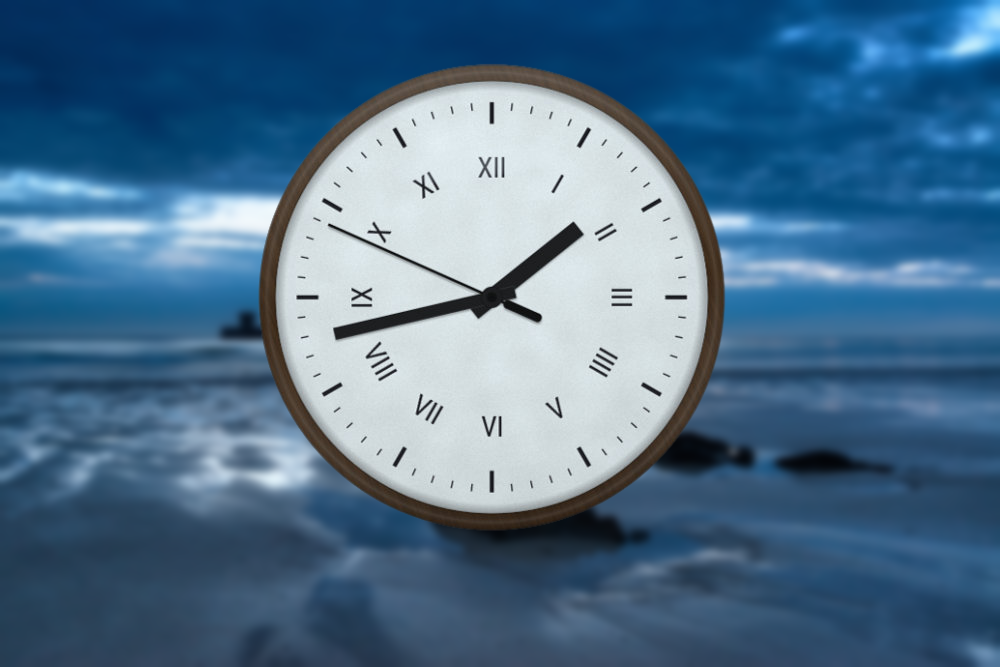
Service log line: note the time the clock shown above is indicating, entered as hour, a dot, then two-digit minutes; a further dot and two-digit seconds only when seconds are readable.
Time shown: 1.42.49
